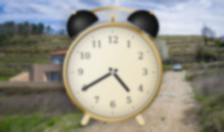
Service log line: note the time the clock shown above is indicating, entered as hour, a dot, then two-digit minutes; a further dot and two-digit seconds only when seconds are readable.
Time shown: 4.40
